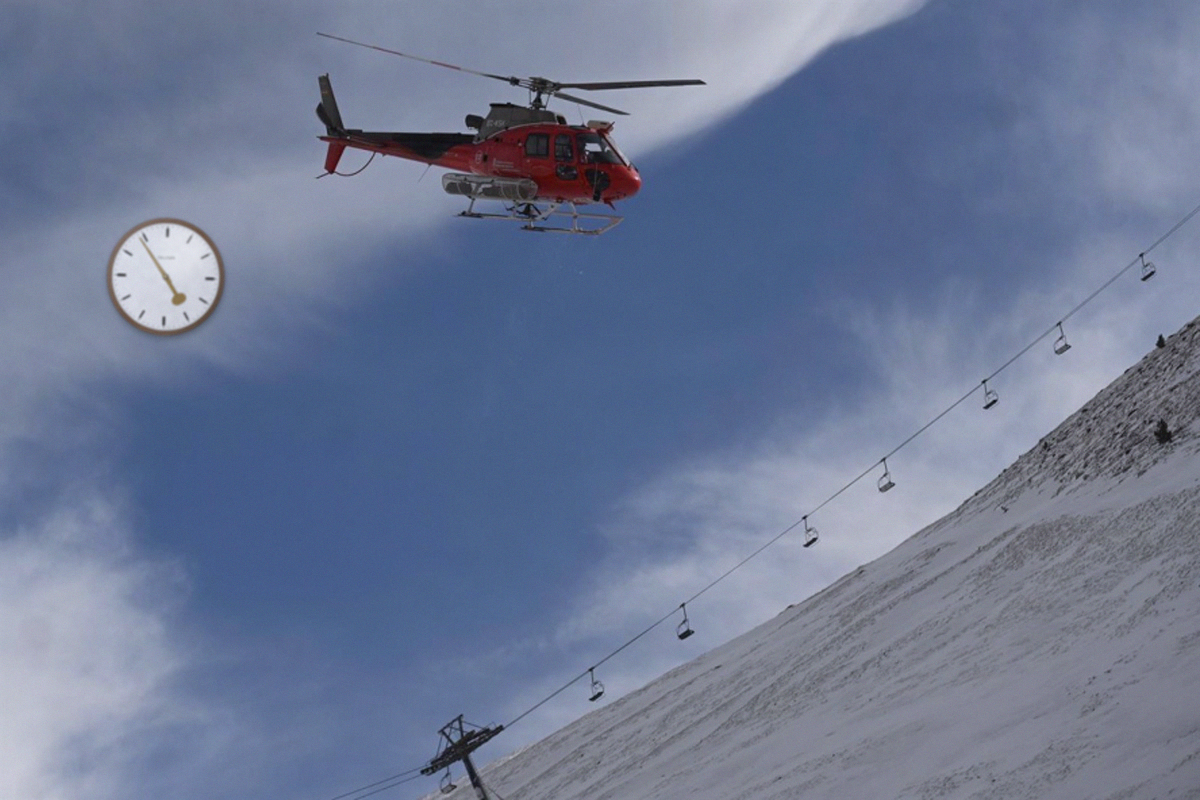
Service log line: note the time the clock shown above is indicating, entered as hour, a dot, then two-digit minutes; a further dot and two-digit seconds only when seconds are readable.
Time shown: 4.54
